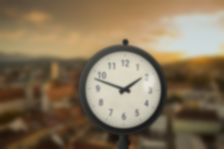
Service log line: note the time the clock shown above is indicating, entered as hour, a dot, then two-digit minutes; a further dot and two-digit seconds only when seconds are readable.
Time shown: 1.48
